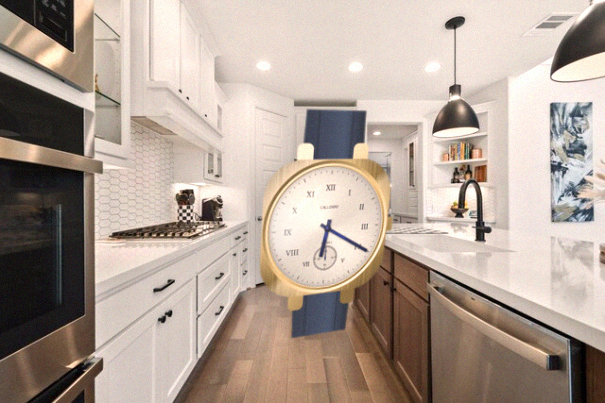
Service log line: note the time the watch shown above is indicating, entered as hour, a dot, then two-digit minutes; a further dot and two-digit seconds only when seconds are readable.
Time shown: 6.20
